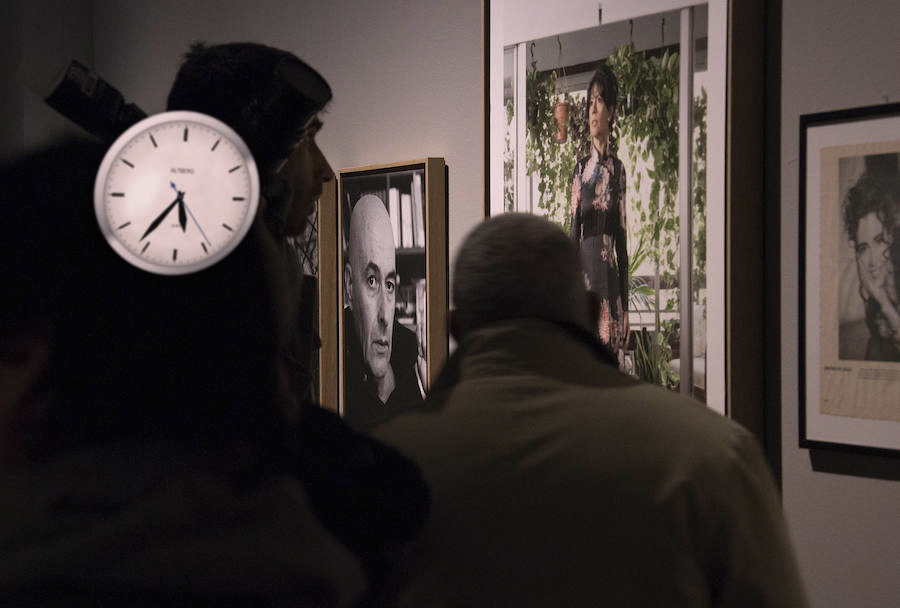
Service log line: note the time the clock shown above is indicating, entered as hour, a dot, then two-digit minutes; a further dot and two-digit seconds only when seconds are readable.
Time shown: 5.36.24
